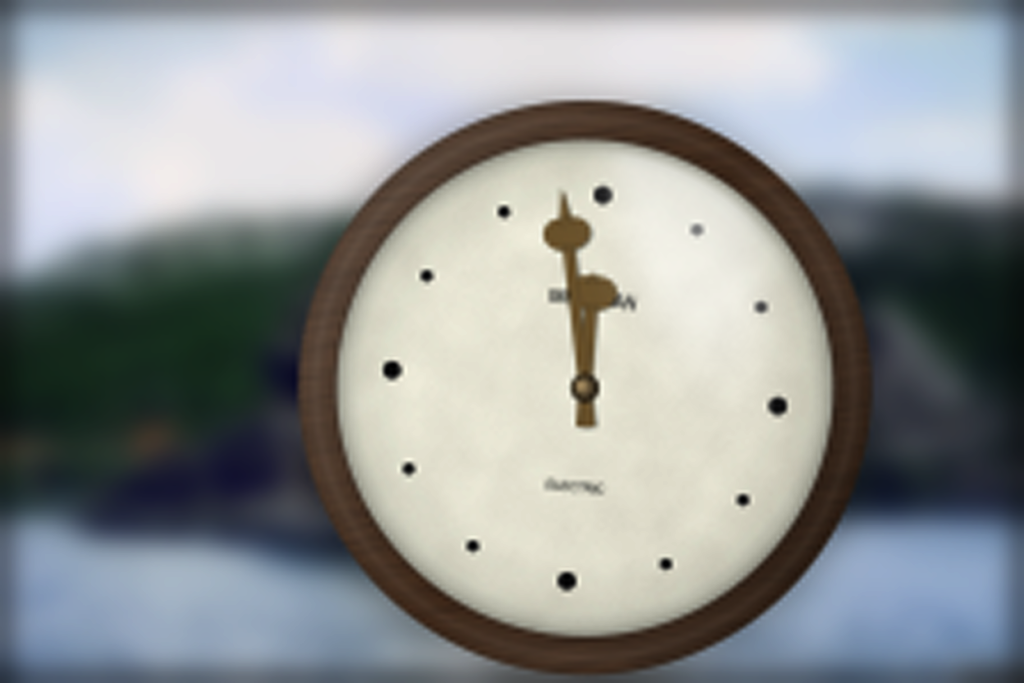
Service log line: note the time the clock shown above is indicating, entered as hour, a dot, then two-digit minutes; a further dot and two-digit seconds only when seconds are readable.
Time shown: 11.58
